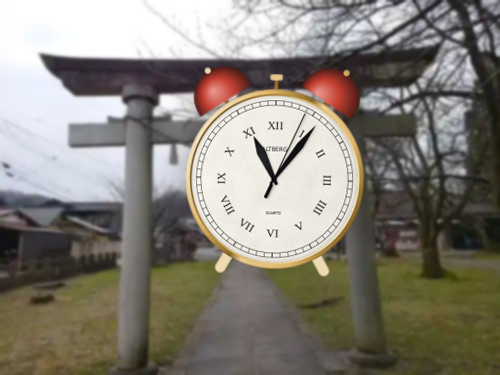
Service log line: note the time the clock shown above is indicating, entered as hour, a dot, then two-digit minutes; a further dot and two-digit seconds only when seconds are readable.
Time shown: 11.06.04
